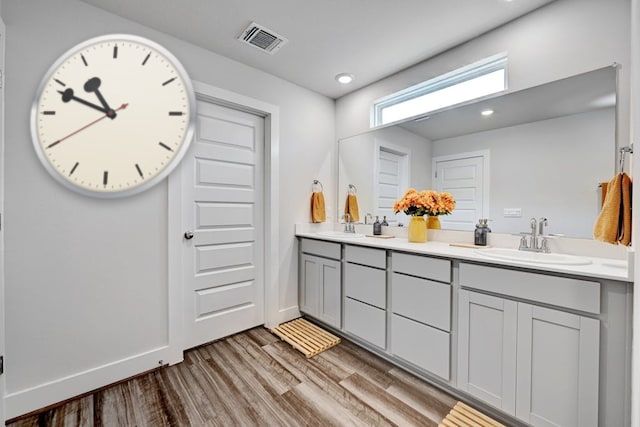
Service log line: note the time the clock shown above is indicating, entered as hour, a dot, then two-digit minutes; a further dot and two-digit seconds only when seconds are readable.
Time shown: 10.48.40
